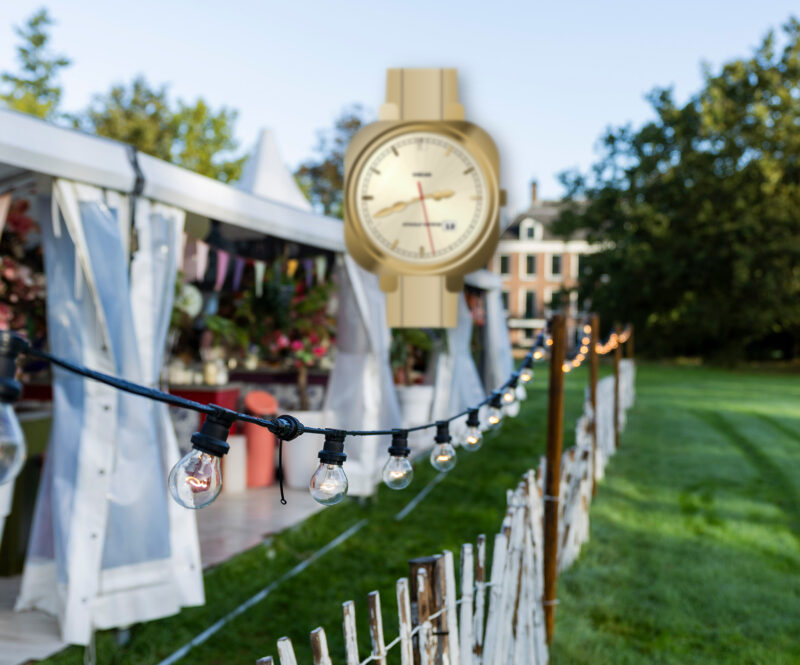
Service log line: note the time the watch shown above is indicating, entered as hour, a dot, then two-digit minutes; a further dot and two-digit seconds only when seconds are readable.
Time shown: 2.41.28
